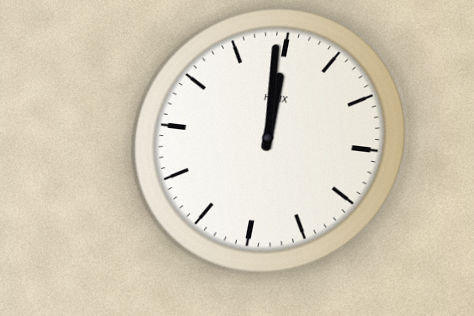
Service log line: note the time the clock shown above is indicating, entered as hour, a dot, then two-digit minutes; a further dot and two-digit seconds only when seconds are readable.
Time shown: 11.59
